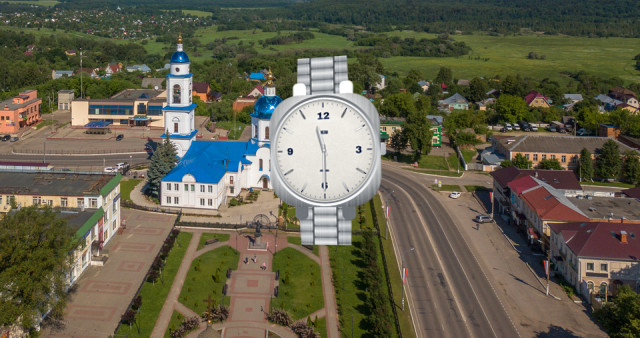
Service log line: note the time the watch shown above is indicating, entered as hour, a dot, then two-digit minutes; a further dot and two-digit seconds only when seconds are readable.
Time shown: 11.30
